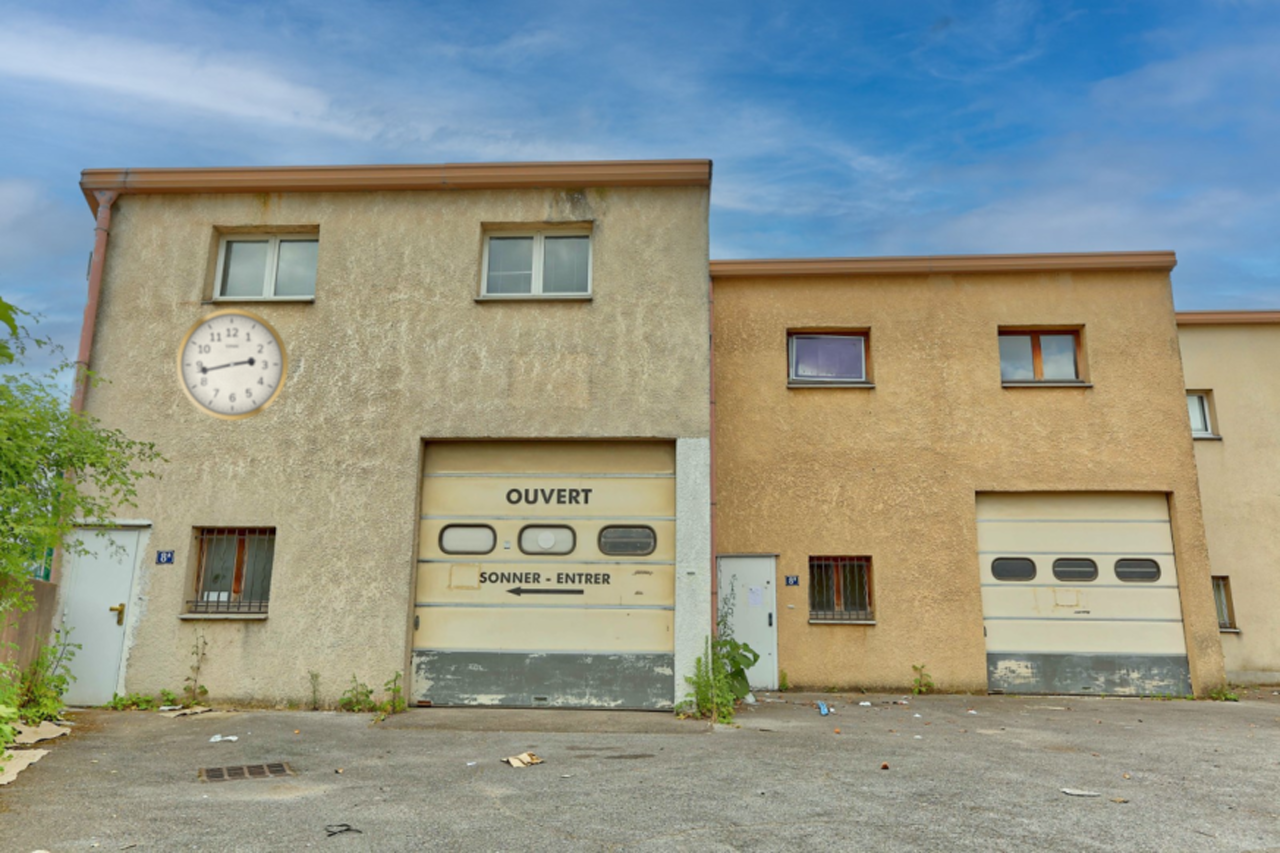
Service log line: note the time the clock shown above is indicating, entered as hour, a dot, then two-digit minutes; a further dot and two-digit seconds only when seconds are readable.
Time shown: 2.43
